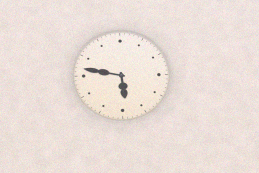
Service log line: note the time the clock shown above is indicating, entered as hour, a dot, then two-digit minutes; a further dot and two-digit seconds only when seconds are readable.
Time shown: 5.47
